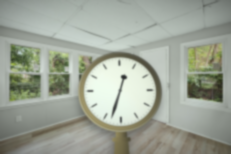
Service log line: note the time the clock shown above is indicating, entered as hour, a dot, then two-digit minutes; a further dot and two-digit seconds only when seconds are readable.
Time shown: 12.33
